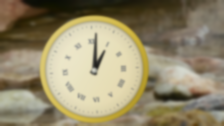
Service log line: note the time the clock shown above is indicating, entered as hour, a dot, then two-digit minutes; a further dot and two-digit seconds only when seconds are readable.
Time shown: 1.01
